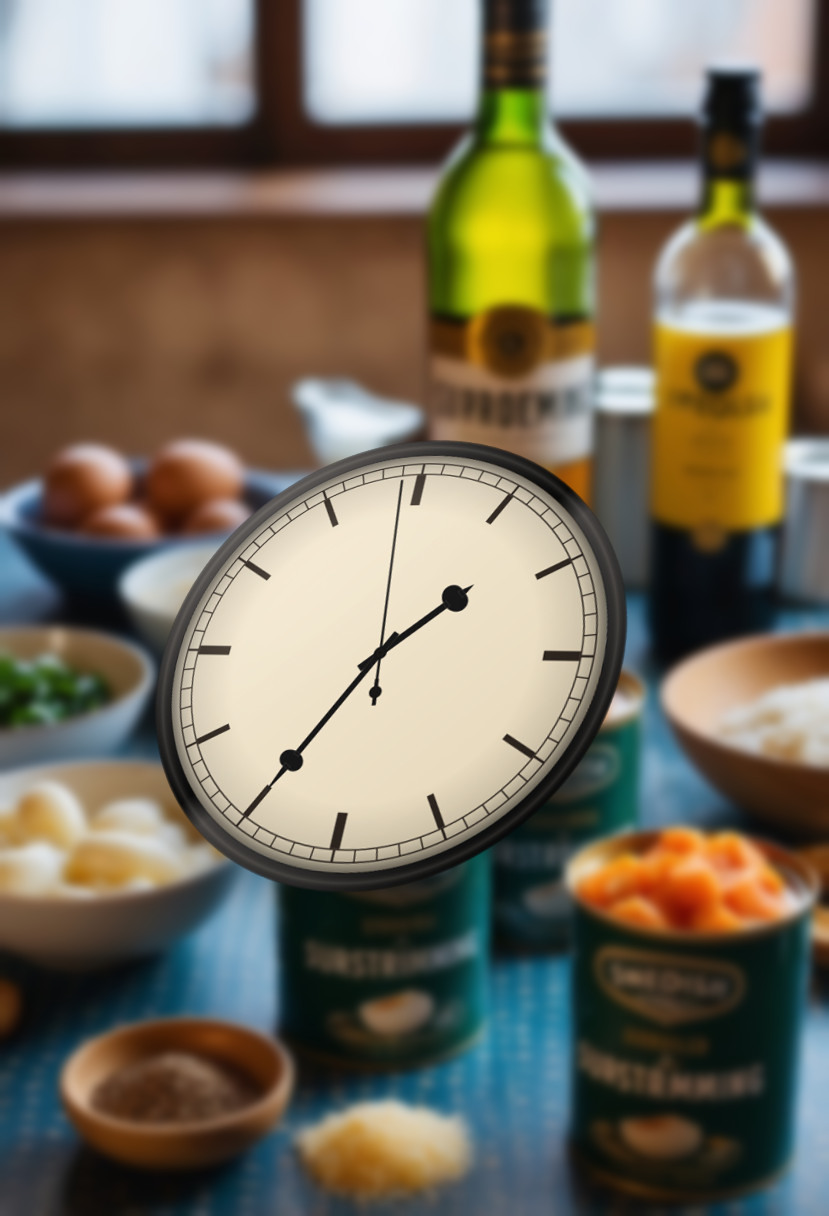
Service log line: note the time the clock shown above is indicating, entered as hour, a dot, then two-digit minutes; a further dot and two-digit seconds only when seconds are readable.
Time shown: 1.34.59
